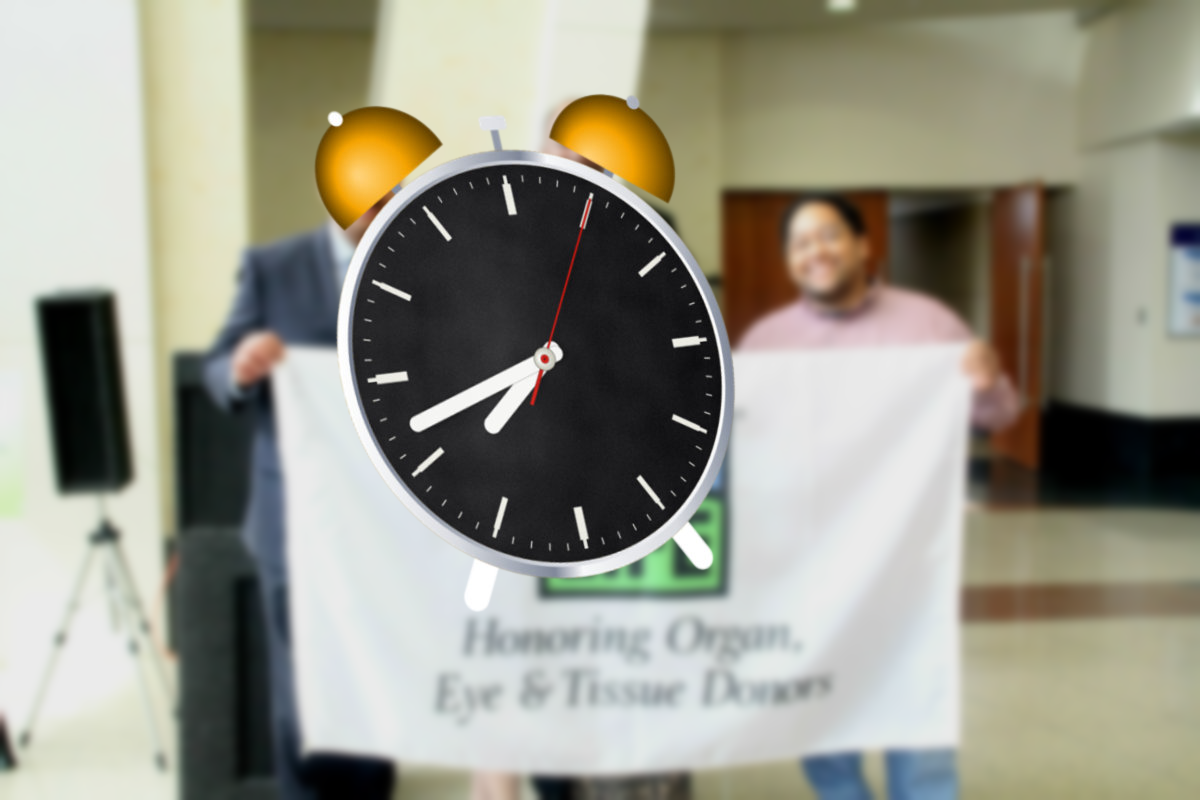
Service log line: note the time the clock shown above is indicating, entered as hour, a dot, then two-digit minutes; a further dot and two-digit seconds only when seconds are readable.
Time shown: 7.42.05
